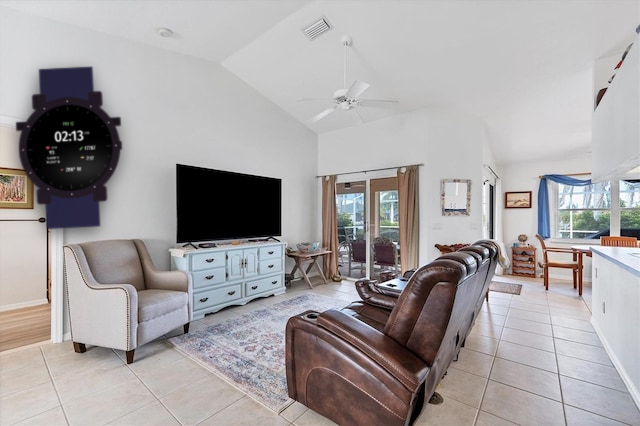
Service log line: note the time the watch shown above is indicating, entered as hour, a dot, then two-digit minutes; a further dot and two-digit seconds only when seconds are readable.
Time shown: 2.13
